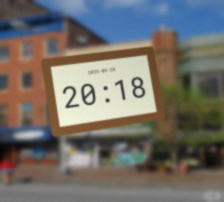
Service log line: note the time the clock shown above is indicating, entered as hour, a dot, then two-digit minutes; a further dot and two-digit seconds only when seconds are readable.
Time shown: 20.18
